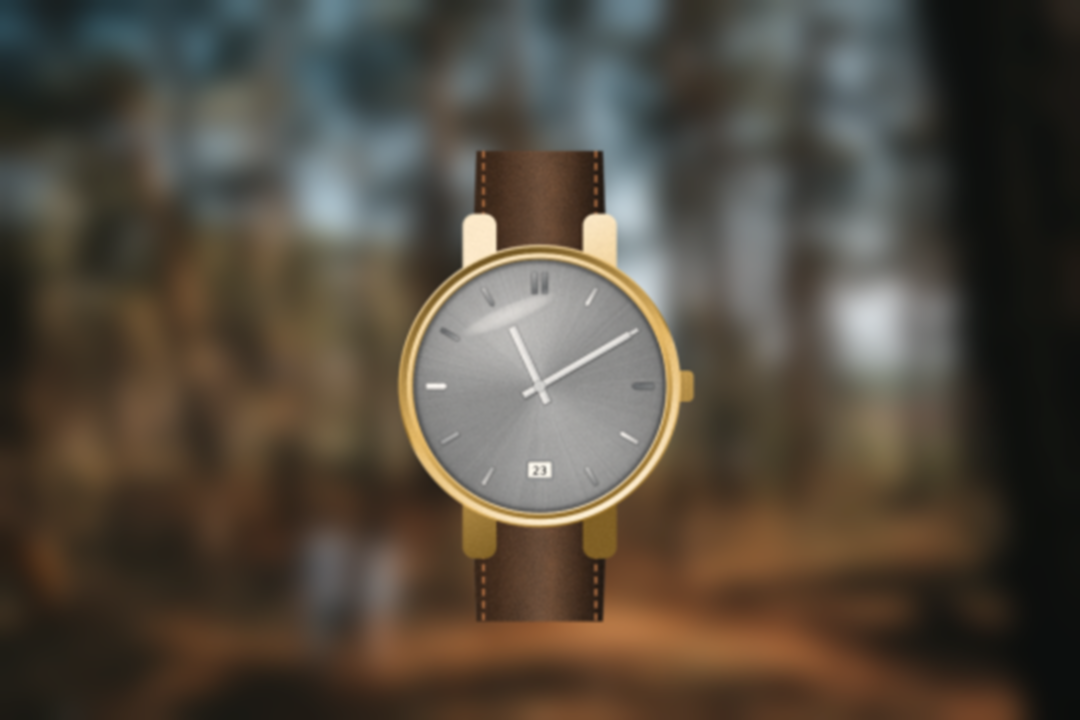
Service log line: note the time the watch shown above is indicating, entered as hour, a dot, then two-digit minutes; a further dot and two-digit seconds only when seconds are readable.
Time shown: 11.10
